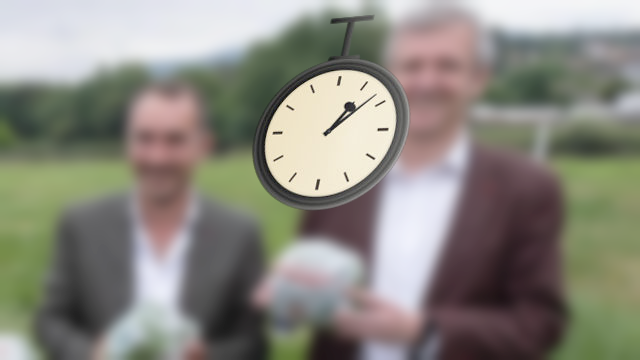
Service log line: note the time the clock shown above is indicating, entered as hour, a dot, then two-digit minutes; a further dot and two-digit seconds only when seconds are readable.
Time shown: 1.08
